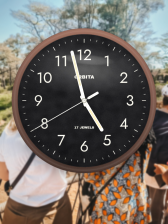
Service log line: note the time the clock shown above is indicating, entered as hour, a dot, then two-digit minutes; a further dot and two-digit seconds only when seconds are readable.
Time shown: 4.57.40
